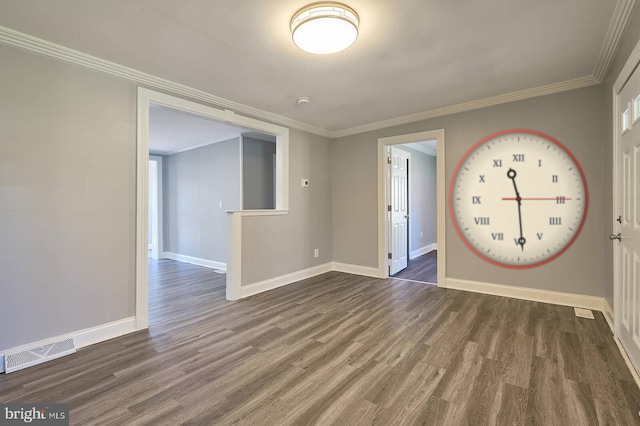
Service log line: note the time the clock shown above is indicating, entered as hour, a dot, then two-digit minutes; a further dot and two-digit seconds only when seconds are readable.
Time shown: 11.29.15
